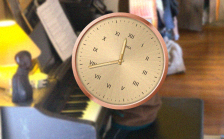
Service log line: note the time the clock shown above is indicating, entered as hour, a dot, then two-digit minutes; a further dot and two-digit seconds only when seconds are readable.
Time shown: 11.39
